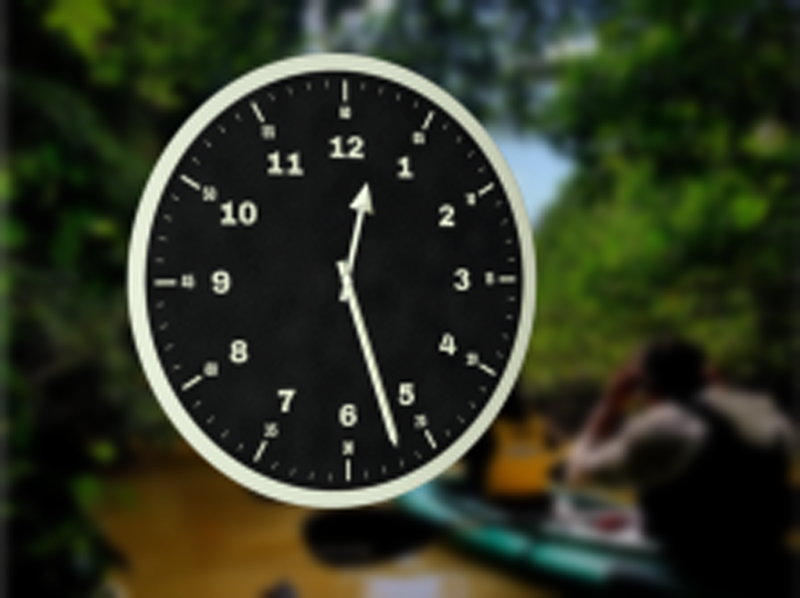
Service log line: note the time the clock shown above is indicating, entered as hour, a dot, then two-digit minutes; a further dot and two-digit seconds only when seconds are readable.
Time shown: 12.27
